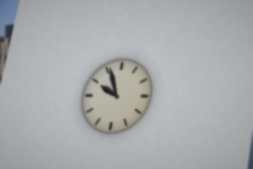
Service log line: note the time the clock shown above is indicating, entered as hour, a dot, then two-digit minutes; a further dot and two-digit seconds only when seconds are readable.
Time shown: 9.56
